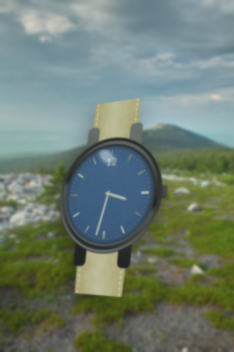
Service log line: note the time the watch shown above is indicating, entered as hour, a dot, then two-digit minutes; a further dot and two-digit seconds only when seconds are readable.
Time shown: 3.32
